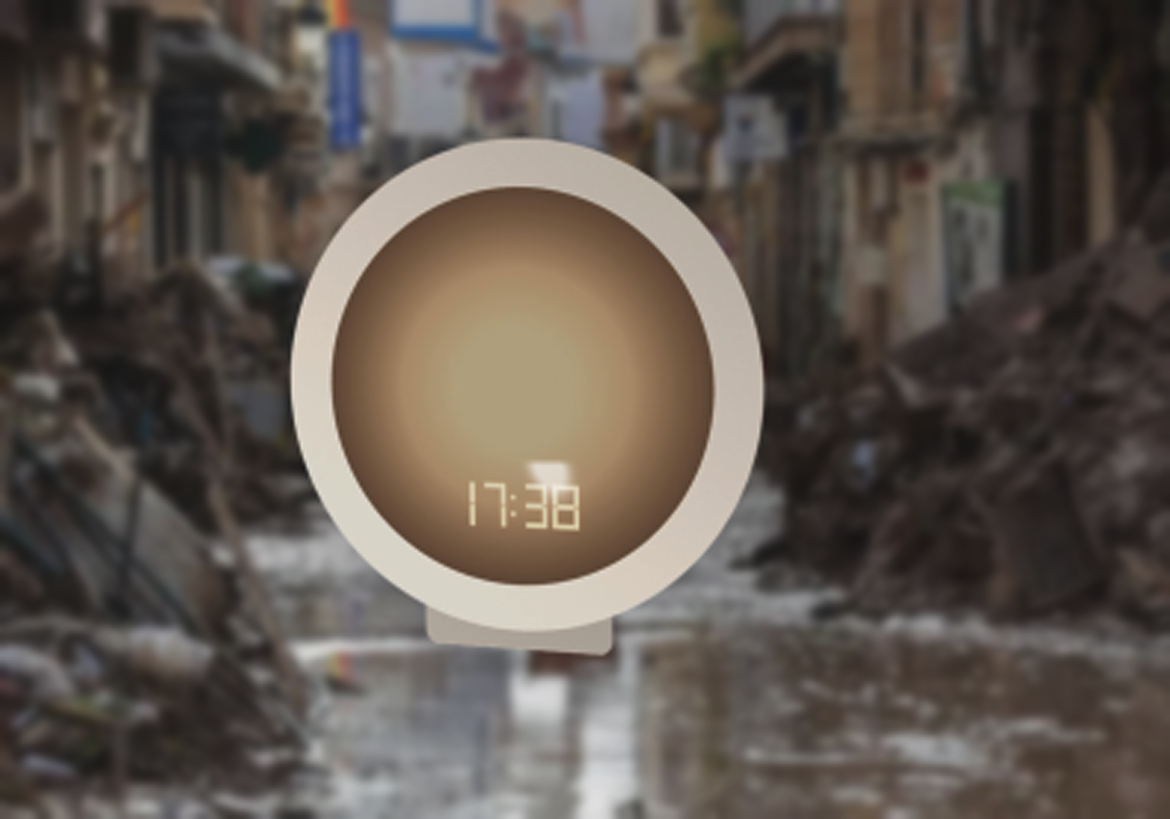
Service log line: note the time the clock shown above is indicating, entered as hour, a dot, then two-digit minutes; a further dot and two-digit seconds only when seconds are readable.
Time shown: 17.38
